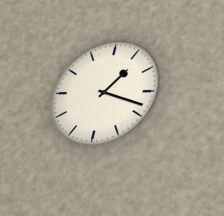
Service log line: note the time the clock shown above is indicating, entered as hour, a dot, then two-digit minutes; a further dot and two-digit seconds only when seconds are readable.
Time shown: 1.18
